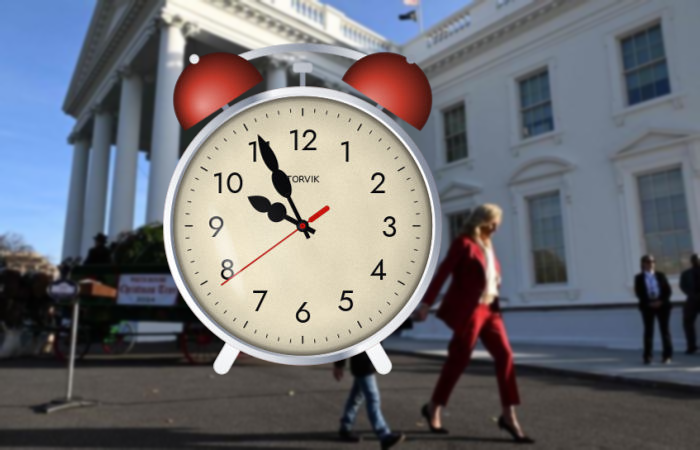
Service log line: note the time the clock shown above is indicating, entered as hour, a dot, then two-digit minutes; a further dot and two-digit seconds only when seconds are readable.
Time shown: 9.55.39
